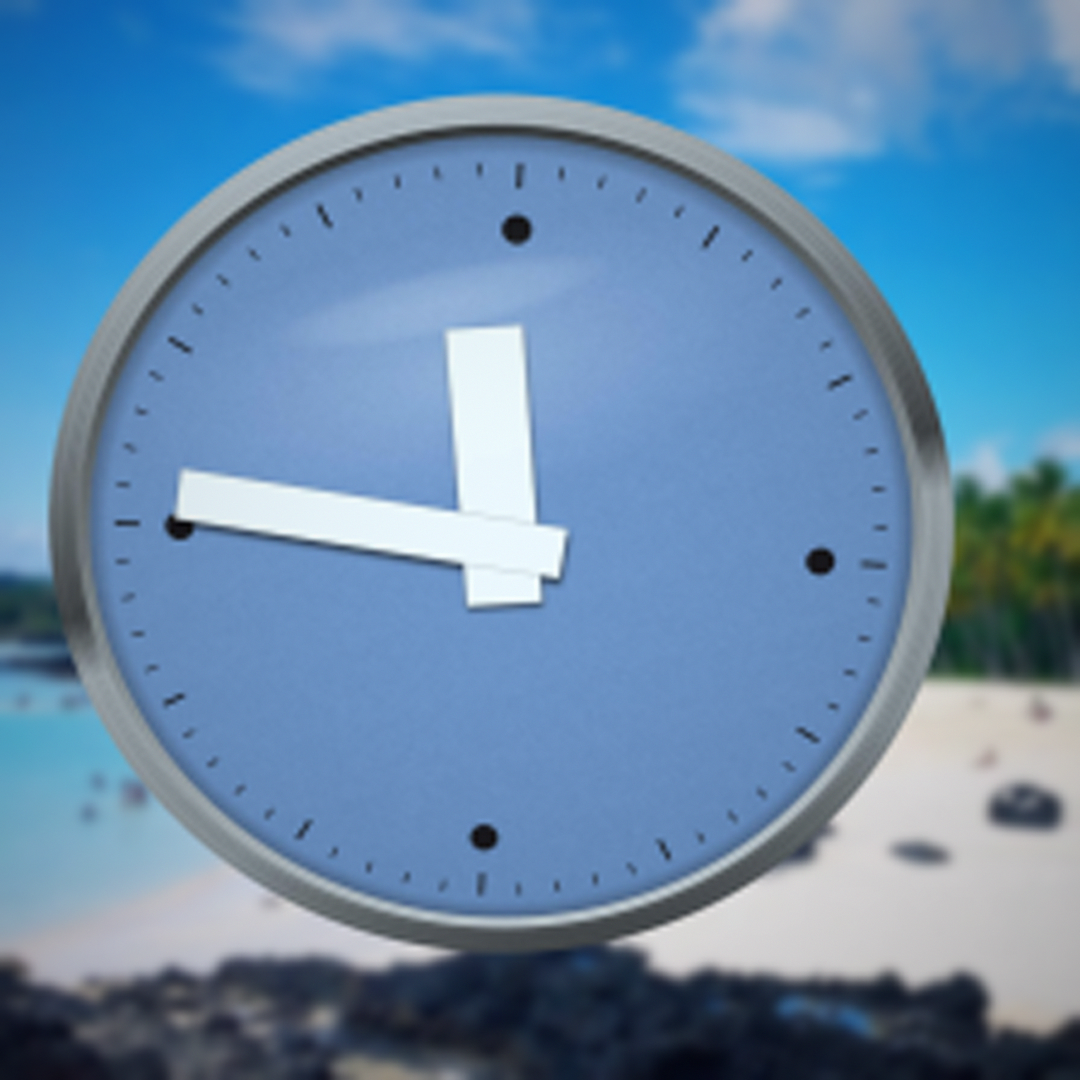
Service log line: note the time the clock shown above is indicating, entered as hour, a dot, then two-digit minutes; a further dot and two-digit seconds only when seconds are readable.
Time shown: 11.46
